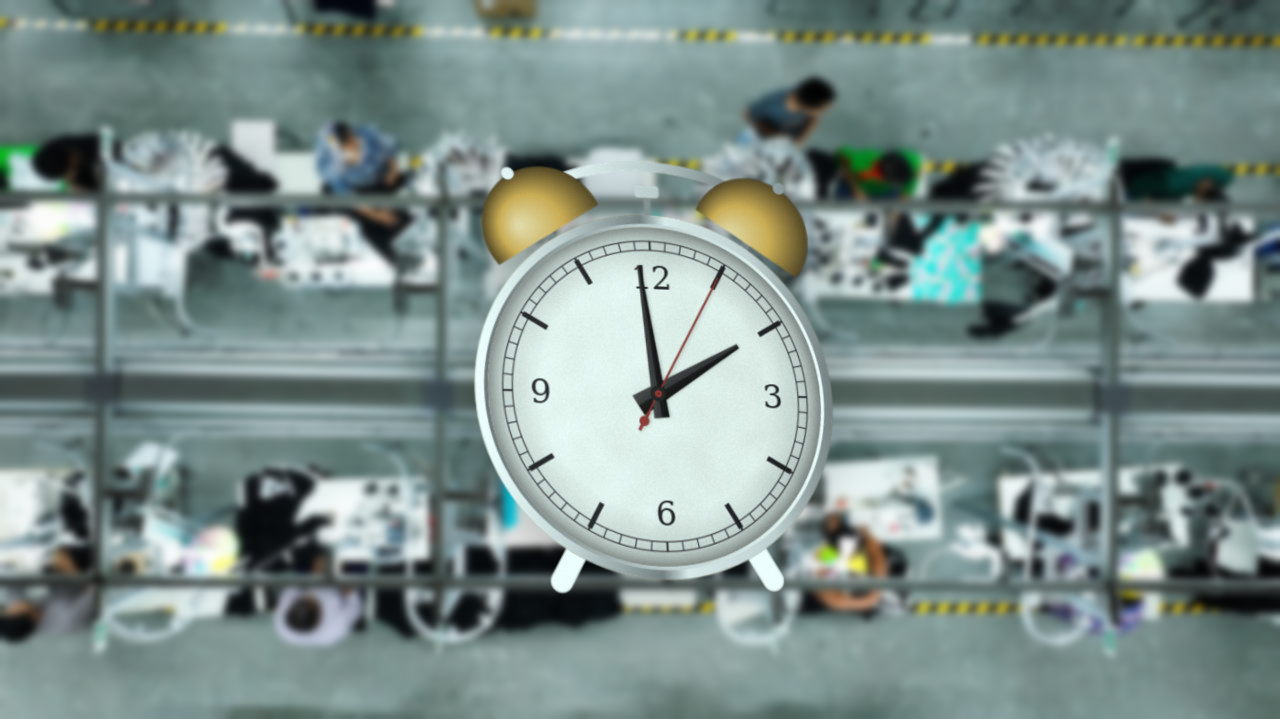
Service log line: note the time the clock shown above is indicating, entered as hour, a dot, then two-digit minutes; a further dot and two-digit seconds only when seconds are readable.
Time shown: 1.59.05
